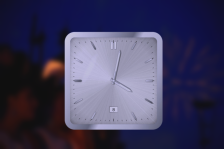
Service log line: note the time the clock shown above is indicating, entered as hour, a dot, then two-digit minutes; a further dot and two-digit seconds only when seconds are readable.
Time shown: 4.02
